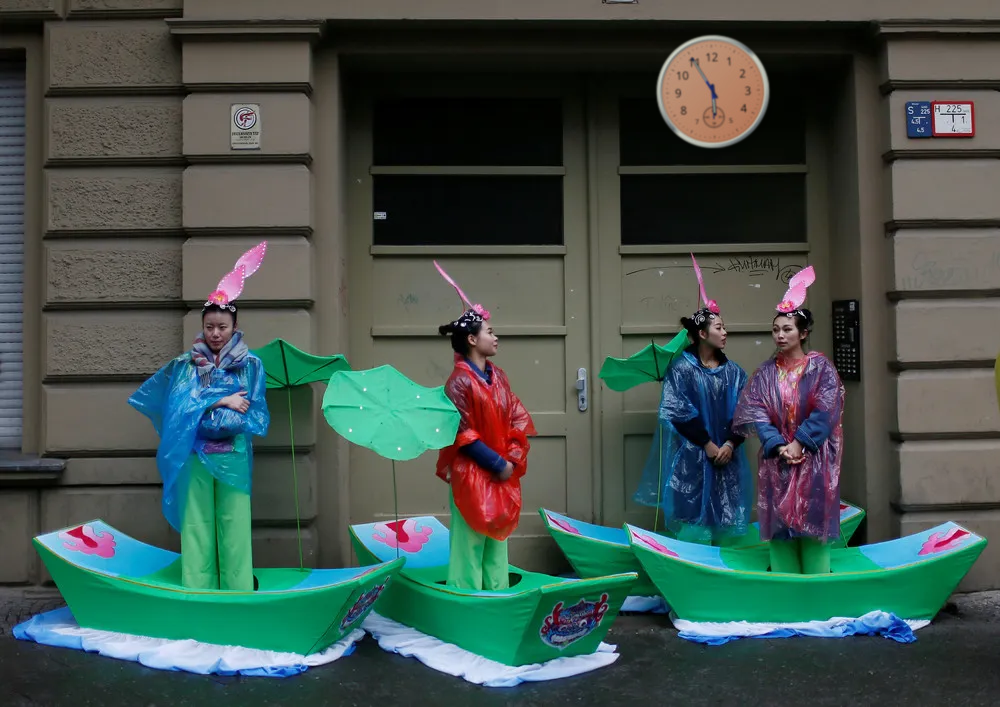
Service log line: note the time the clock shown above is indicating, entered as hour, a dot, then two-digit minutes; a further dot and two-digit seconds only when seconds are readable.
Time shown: 5.55
